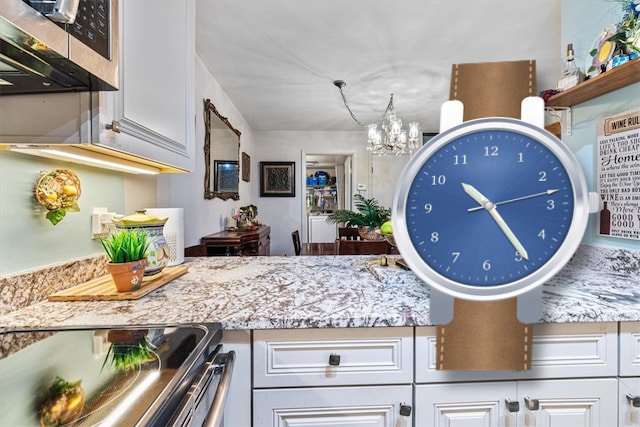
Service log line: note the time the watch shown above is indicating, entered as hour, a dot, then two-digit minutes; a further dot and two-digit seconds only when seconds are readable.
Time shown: 10.24.13
